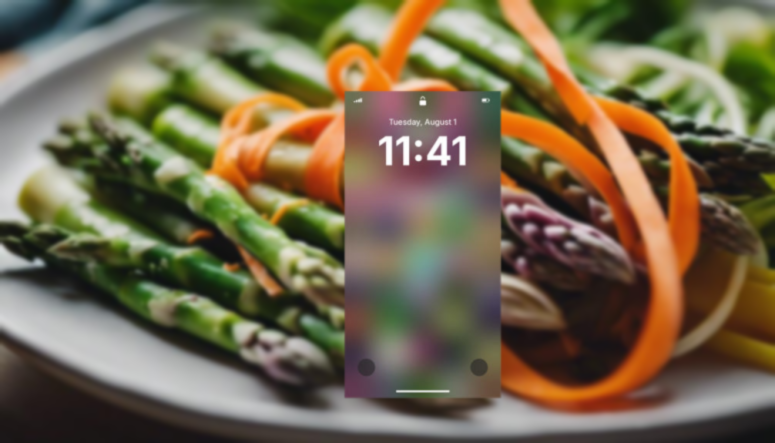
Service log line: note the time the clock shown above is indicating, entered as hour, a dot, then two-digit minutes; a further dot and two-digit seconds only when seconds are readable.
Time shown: 11.41
